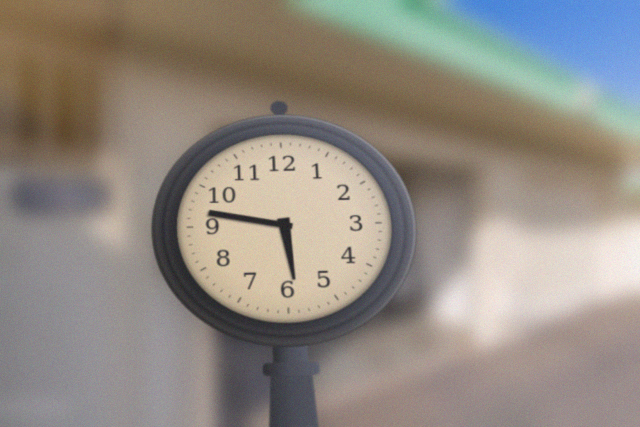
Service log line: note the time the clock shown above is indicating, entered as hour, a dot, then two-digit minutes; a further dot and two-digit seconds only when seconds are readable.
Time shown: 5.47
